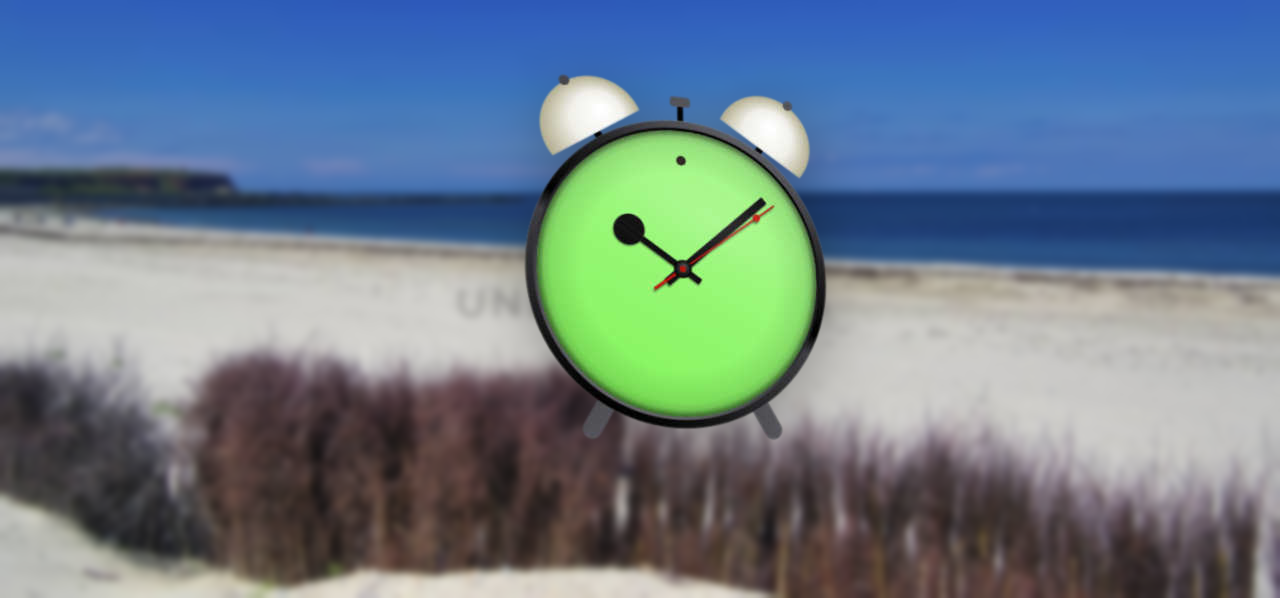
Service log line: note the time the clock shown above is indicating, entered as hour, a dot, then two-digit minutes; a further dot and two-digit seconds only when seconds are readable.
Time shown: 10.08.09
